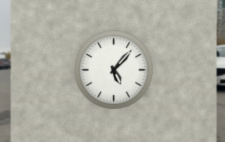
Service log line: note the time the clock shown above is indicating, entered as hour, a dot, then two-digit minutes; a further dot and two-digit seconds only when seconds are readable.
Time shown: 5.07
